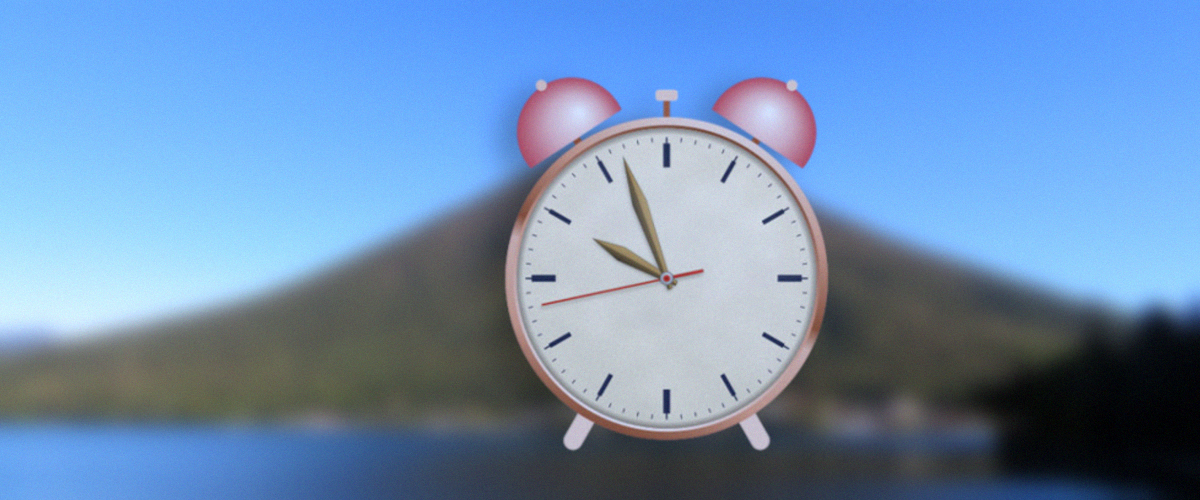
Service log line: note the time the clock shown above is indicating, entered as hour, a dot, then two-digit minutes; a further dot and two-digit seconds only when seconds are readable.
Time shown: 9.56.43
